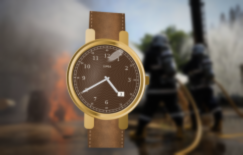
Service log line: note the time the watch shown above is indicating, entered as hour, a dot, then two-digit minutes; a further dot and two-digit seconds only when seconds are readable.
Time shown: 4.40
